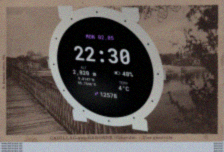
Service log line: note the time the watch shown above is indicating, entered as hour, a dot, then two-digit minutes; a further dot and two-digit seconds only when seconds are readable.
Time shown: 22.30
